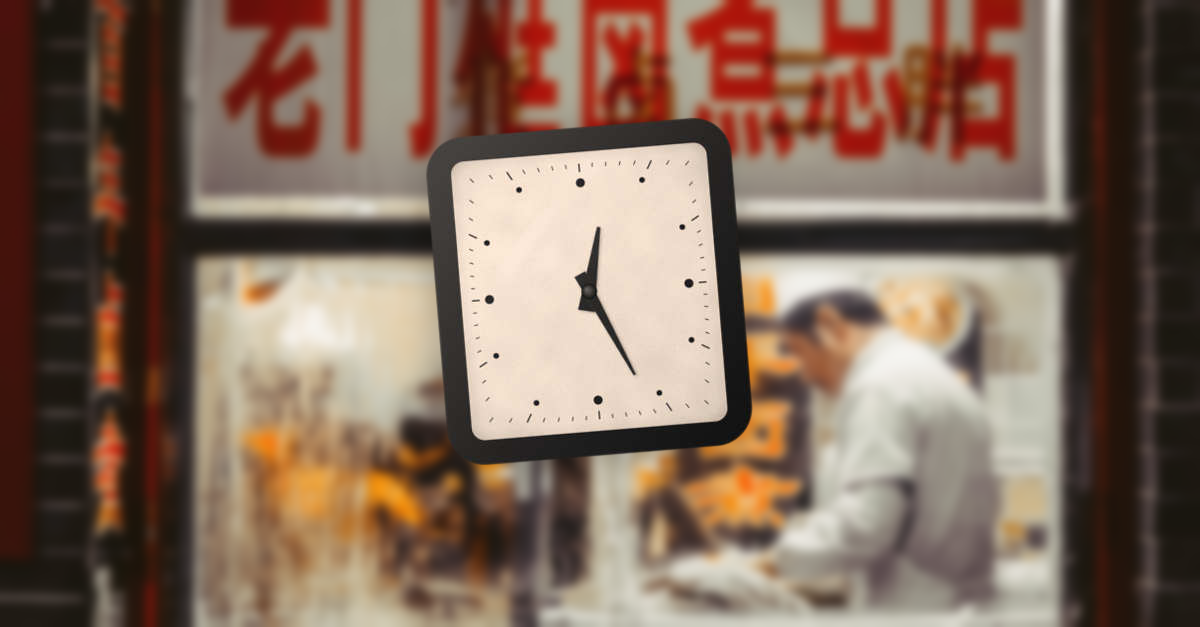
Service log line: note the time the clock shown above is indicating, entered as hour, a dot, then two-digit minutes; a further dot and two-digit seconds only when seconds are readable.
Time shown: 12.26
